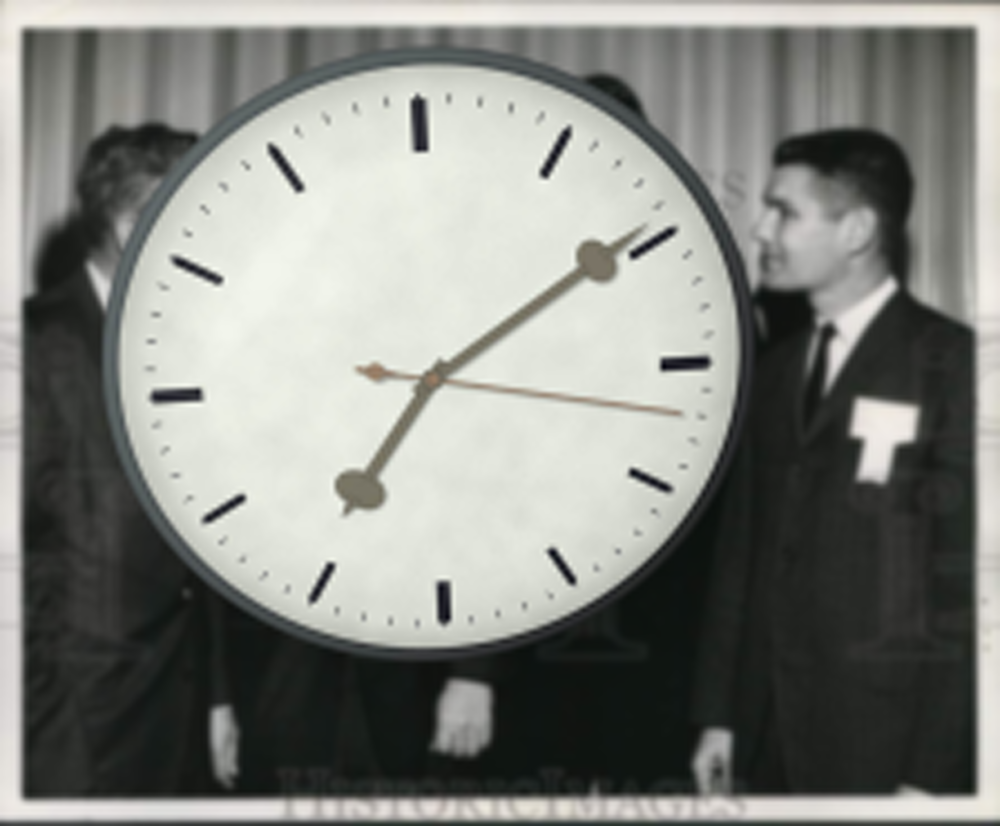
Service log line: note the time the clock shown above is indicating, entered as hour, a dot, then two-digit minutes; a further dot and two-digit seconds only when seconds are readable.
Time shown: 7.09.17
